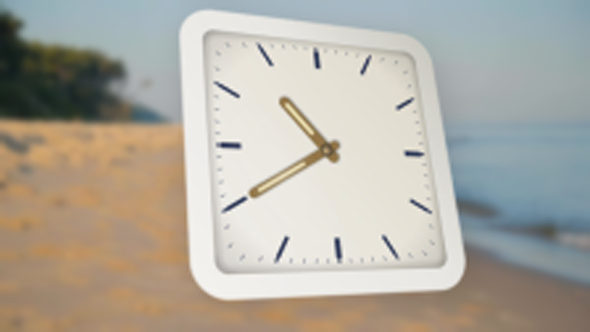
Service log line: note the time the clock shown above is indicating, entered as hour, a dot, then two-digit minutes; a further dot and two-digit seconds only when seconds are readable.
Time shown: 10.40
